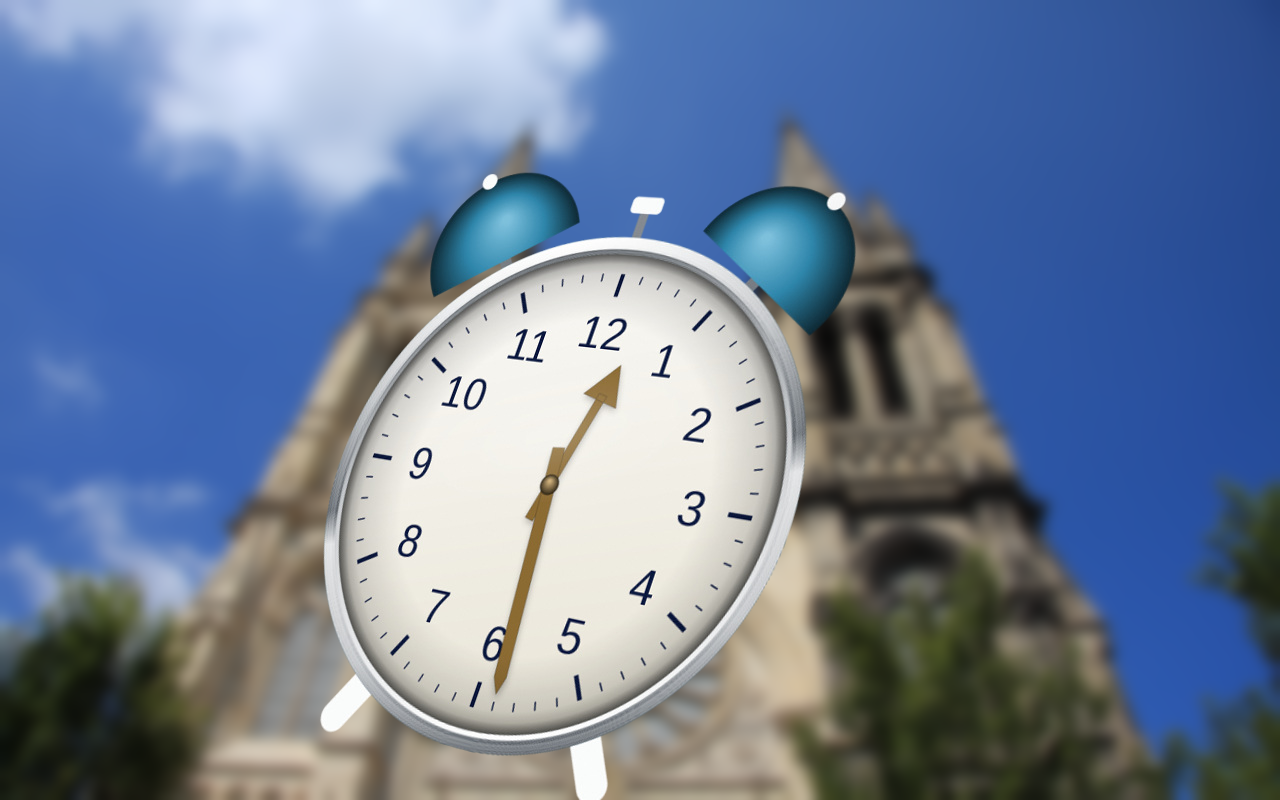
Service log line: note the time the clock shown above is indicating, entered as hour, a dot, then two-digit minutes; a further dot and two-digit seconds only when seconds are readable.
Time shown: 12.29
